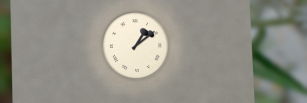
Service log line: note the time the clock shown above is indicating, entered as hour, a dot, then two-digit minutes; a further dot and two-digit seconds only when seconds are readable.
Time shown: 1.09
